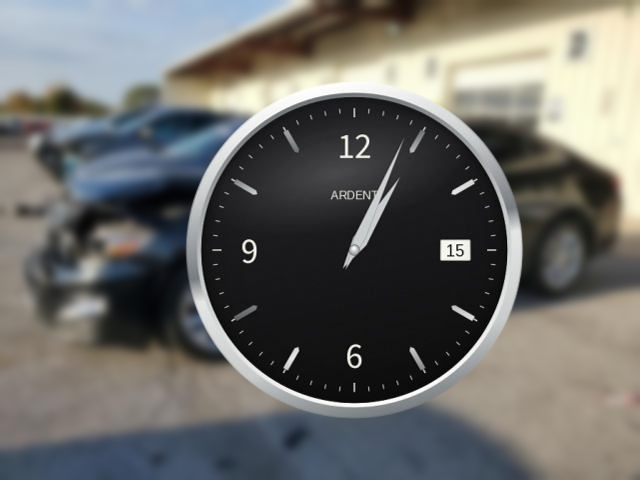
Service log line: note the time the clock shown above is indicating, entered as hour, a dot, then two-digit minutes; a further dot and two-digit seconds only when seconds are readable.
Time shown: 1.04
